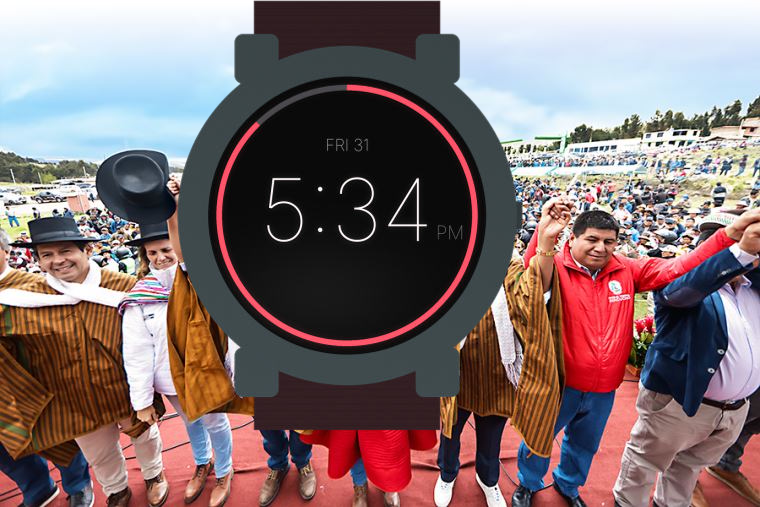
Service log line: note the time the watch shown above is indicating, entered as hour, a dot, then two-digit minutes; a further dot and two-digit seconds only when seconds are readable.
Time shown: 5.34
